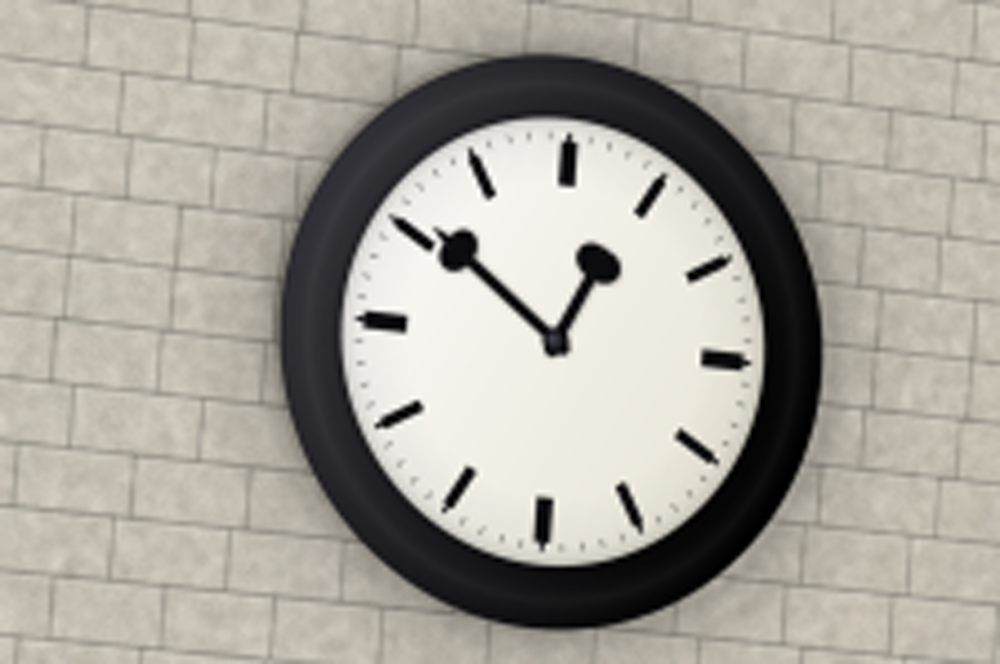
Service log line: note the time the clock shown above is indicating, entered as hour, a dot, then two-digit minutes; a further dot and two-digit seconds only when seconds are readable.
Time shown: 12.51
